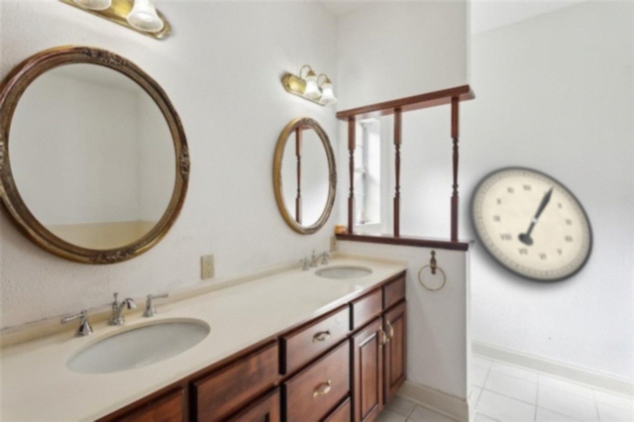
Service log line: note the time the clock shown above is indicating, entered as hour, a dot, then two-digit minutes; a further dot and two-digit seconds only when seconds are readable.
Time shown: 7.06
